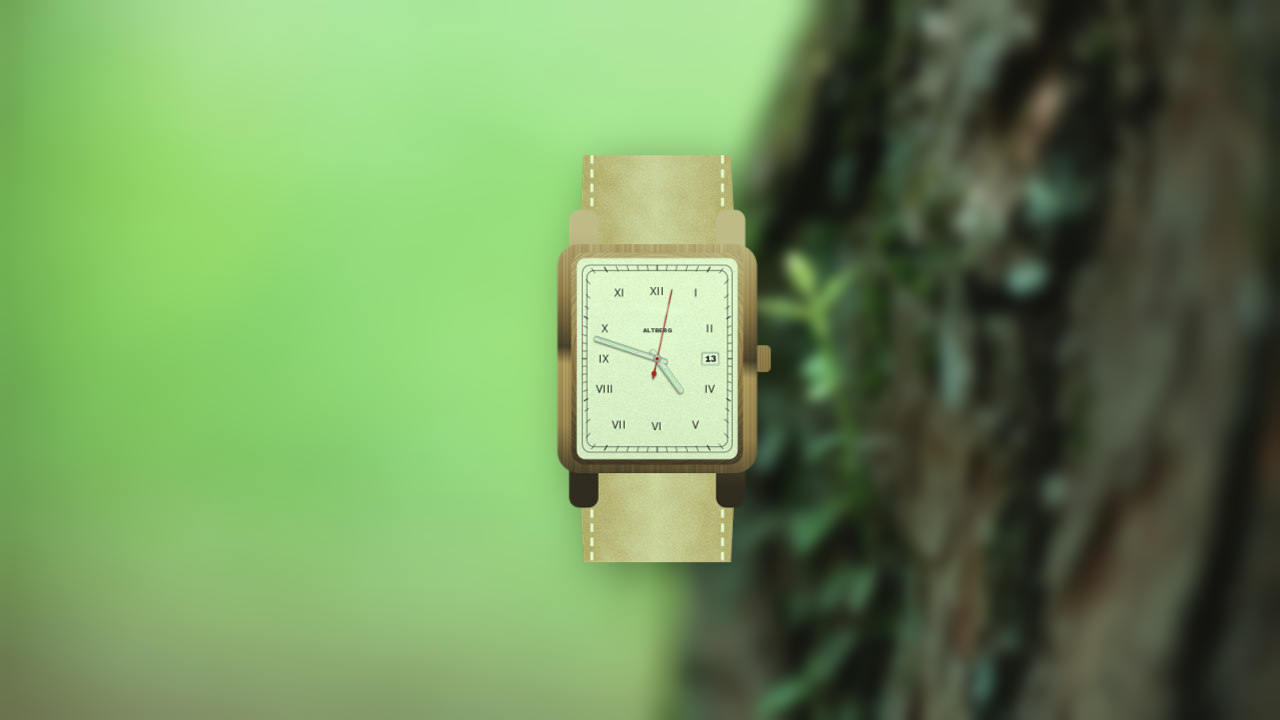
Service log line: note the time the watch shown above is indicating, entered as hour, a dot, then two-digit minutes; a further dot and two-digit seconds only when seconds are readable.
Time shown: 4.48.02
